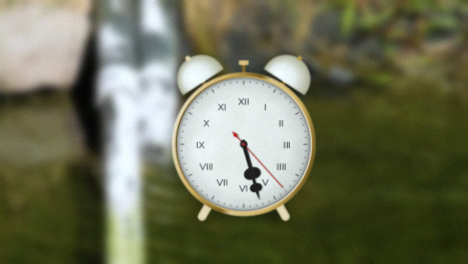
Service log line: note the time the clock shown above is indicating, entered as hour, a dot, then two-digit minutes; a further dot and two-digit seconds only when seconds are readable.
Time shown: 5.27.23
